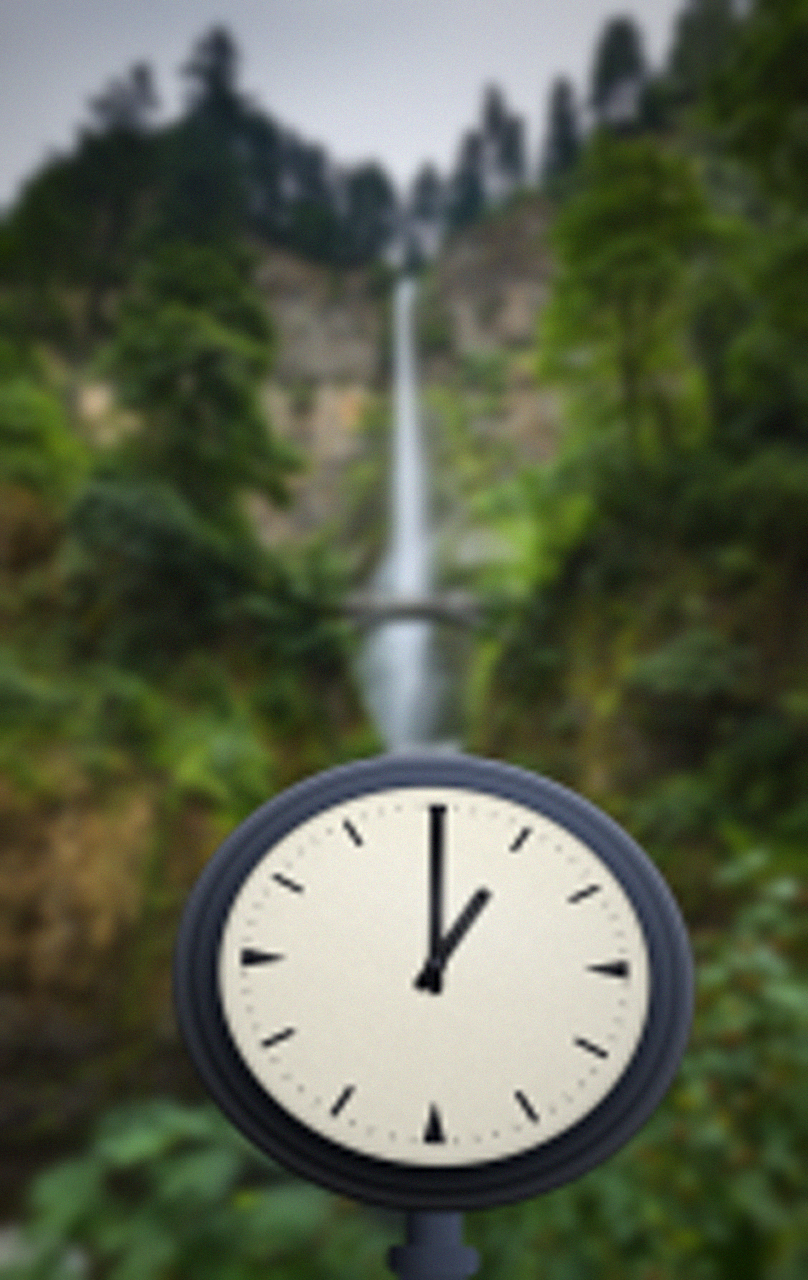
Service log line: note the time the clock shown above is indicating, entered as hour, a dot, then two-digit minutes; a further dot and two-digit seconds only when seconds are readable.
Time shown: 1.00
